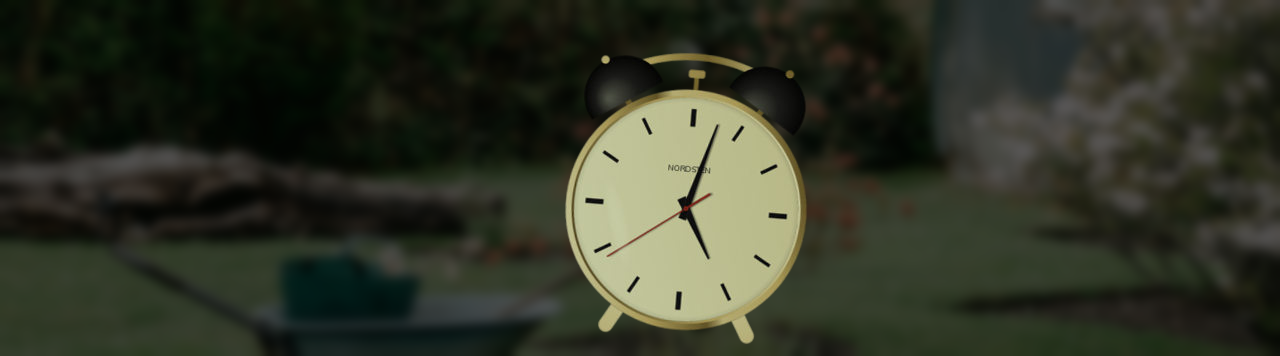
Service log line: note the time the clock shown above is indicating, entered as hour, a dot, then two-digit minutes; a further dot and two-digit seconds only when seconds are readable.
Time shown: 5.02.39
